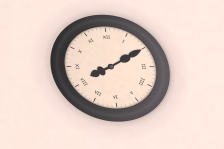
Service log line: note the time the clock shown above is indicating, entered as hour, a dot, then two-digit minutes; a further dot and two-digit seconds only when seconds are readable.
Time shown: 8.10
